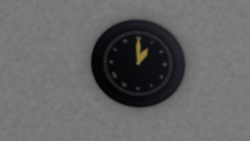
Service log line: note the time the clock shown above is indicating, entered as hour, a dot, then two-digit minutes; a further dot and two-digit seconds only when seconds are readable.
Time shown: 1.00
